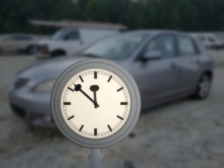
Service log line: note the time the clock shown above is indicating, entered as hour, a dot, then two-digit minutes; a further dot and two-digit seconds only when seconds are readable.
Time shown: 11.52
